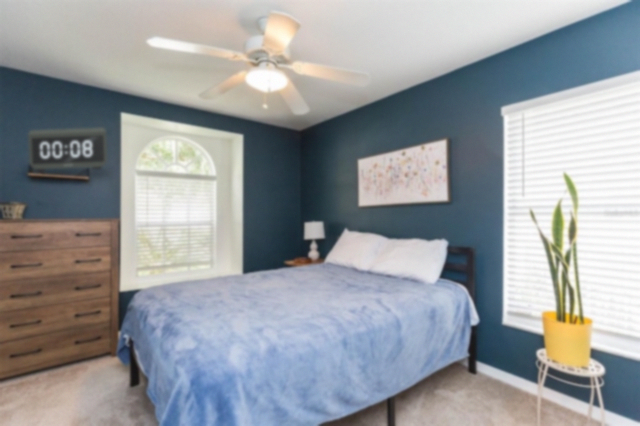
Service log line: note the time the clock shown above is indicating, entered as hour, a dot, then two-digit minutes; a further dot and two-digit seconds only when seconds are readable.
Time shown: 0.08
